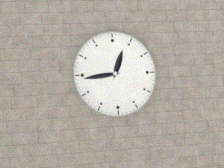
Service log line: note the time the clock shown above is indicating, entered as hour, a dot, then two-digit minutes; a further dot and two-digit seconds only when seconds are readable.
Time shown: 12.44
